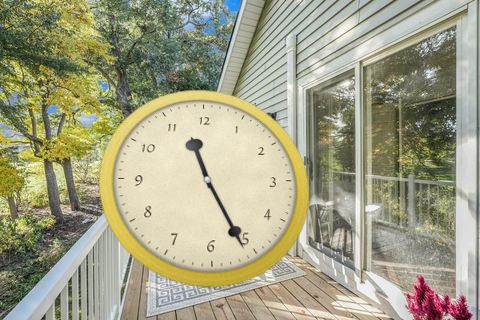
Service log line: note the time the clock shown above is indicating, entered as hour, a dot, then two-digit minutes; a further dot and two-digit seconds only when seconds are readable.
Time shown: 11.26
